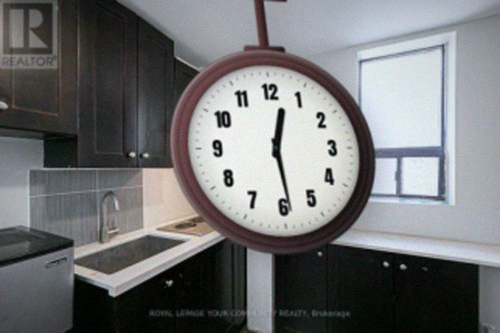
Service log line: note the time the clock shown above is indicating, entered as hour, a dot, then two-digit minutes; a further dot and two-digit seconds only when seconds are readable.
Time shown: 12.29
